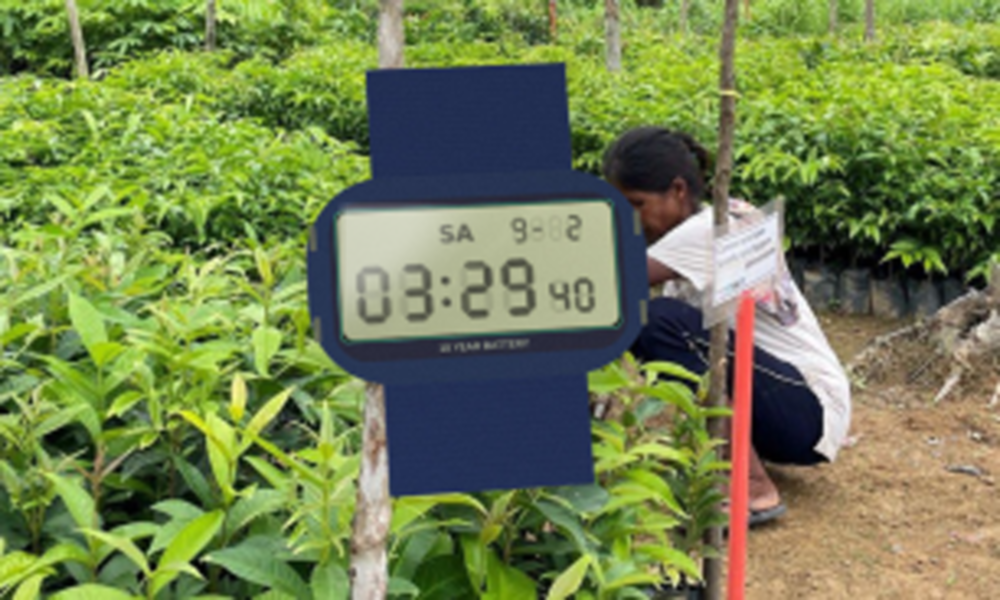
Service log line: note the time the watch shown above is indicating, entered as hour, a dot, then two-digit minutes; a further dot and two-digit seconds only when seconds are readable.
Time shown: 3.29.40
